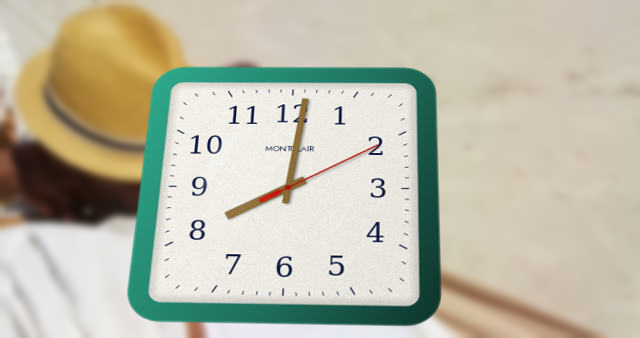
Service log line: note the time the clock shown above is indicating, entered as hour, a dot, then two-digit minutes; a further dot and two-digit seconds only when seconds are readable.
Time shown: 8.01.10
